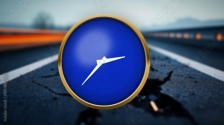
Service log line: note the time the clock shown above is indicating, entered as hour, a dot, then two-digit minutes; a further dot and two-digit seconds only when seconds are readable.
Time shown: 2.37
